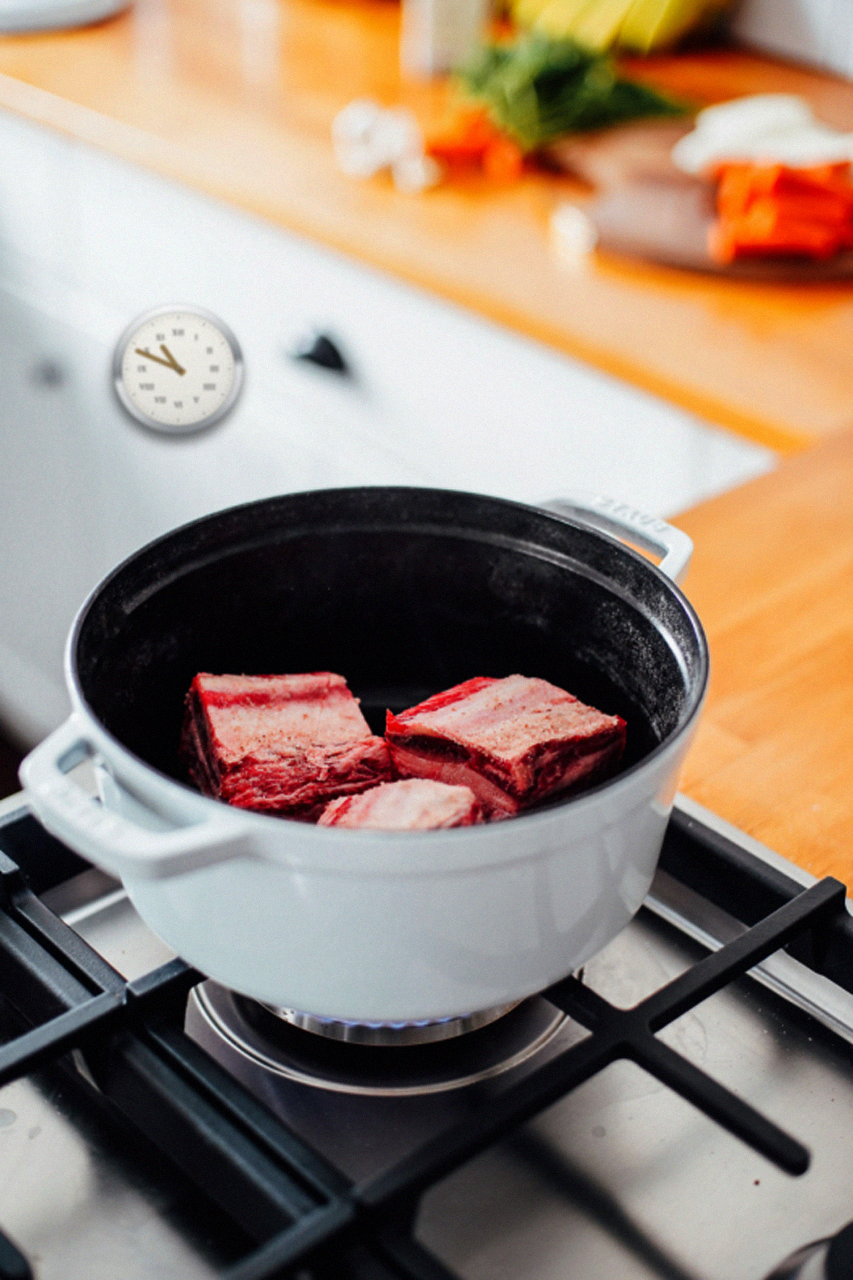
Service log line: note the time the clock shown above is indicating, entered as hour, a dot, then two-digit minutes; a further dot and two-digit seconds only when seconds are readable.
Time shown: 10.49
